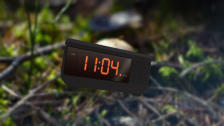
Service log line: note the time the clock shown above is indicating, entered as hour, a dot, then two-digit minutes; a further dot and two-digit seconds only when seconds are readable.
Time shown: 11.04
